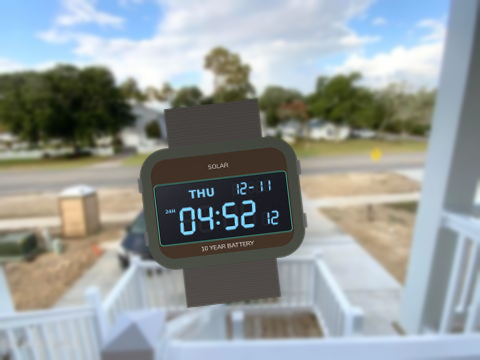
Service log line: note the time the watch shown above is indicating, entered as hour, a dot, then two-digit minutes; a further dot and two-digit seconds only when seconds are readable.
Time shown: 4.52.12
